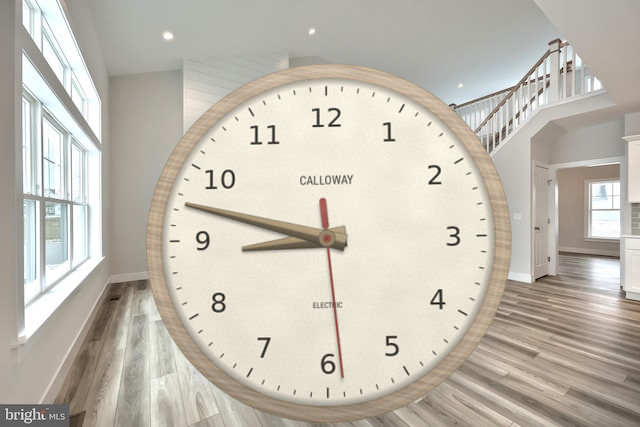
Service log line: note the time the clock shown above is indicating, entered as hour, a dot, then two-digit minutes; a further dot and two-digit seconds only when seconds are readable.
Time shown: 8.47.29
